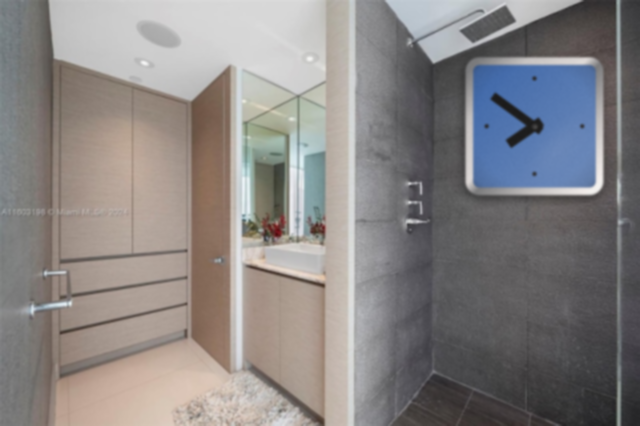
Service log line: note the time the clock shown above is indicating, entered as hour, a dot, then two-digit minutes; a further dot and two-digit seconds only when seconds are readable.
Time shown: 7.51
